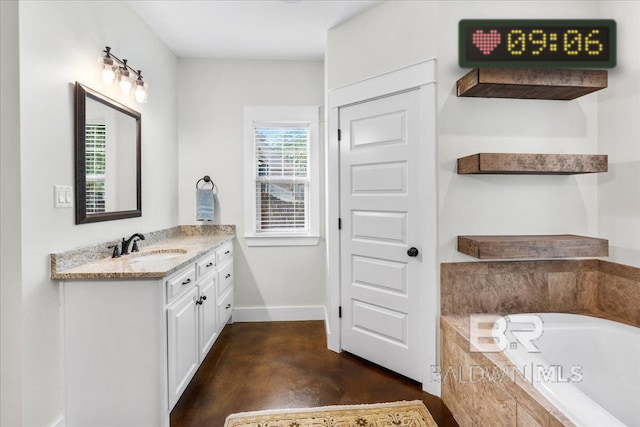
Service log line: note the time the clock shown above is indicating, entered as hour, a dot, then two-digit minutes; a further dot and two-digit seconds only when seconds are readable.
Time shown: 9.06
